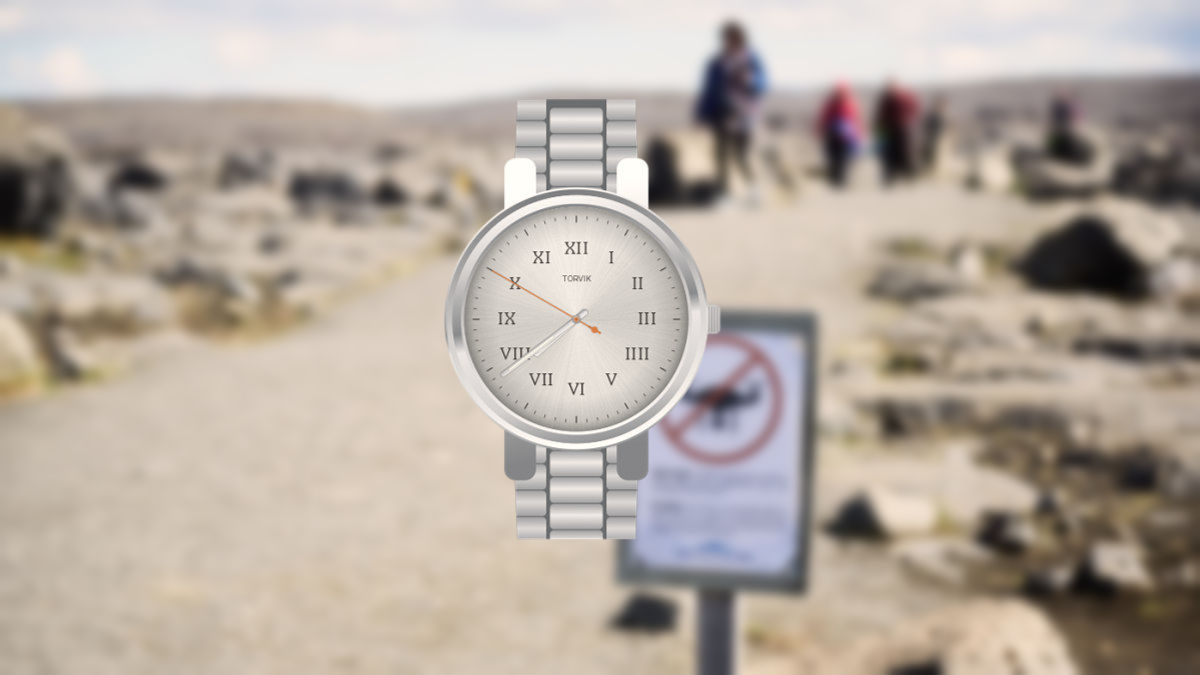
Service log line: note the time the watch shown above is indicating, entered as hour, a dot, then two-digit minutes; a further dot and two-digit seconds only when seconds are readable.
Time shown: 7.38.50
